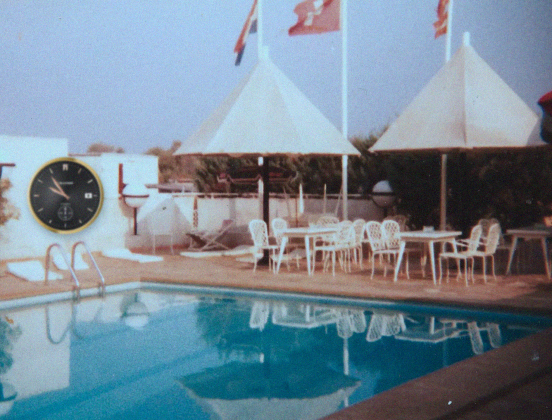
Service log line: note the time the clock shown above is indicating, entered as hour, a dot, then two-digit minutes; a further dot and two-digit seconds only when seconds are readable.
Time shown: 9.54
